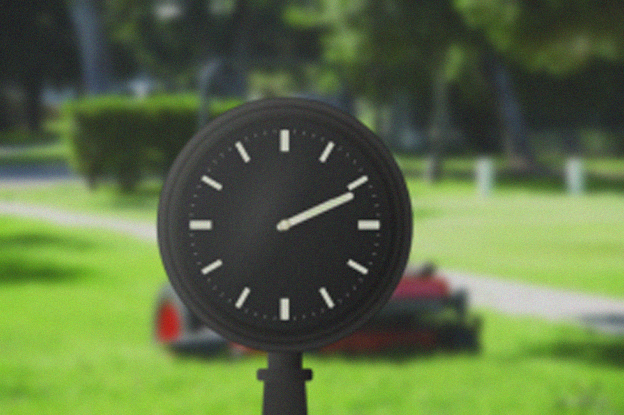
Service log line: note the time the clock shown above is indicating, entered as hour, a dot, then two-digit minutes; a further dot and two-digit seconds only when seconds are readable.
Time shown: 2.11
